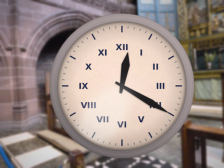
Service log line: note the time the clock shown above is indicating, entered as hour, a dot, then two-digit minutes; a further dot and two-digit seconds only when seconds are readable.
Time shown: 12.20
